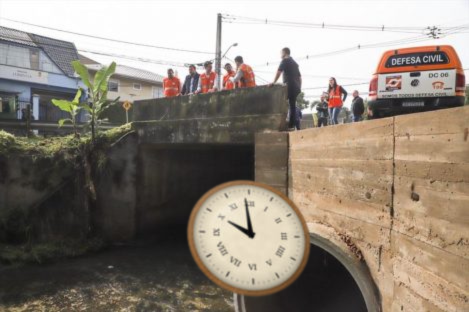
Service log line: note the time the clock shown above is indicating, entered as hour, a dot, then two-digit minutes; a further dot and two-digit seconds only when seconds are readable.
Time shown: 9.59
